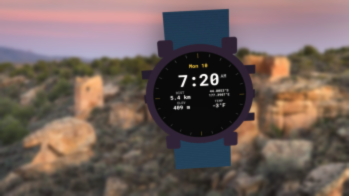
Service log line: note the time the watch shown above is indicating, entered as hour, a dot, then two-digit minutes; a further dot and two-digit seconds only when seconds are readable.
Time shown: 7.20
